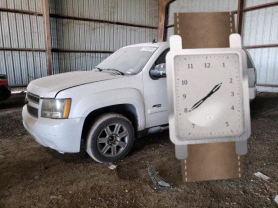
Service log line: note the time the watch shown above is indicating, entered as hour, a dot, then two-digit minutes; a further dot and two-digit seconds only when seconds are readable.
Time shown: 1.39
